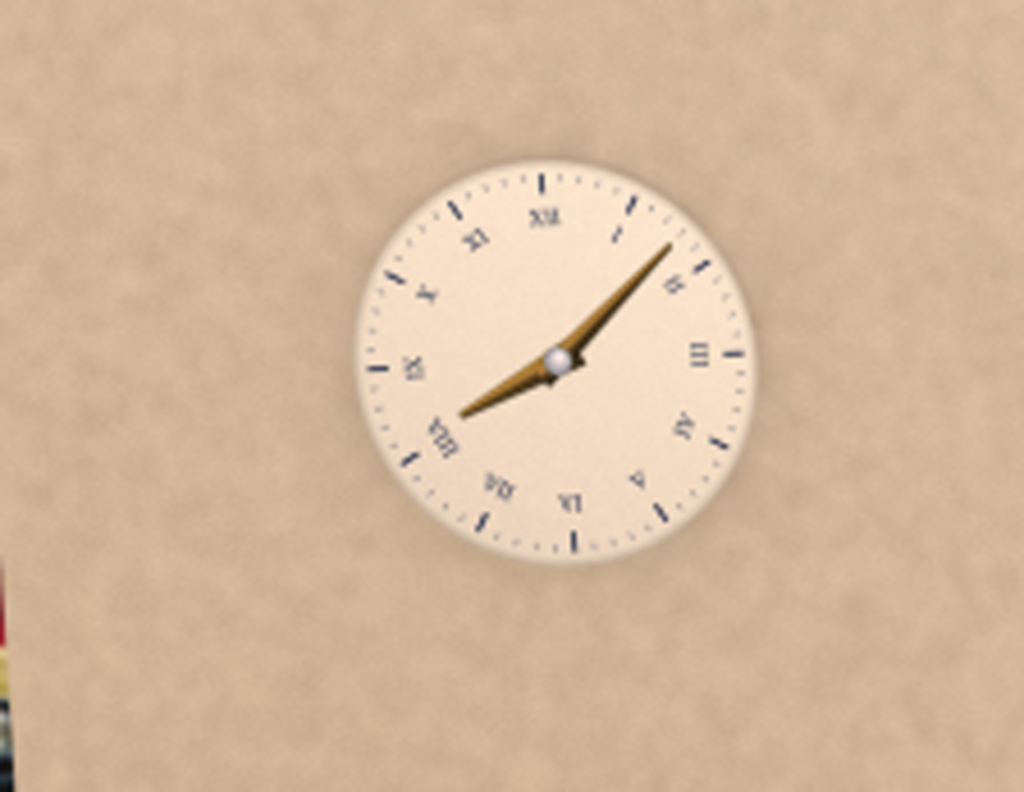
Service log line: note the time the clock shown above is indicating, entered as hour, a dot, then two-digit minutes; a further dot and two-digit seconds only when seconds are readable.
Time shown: 8.08
